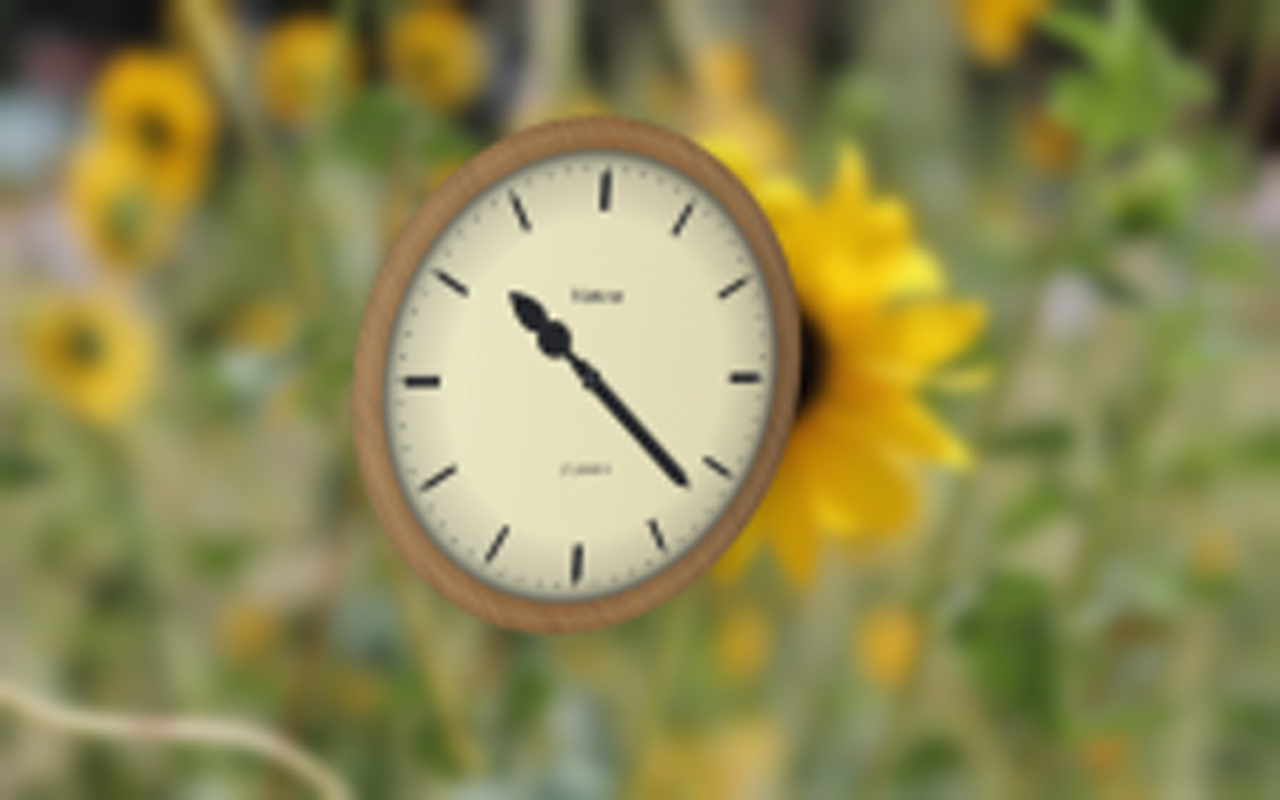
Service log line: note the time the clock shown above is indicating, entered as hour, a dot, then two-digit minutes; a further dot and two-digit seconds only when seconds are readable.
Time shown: 10.22
